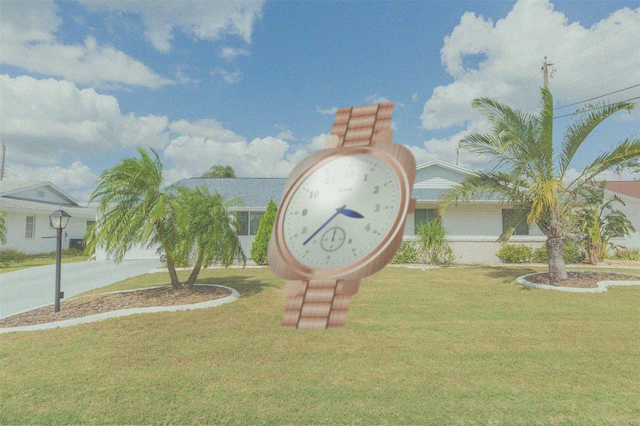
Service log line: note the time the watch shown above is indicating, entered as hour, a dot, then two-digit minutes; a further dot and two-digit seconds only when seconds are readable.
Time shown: 3.37
